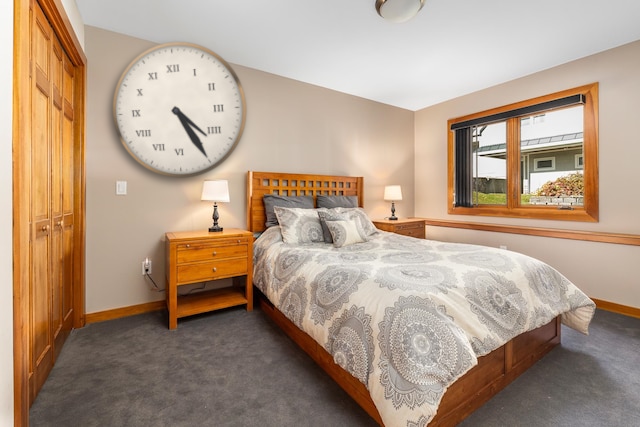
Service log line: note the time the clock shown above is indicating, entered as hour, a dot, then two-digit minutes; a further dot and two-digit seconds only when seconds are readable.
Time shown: 4.25
